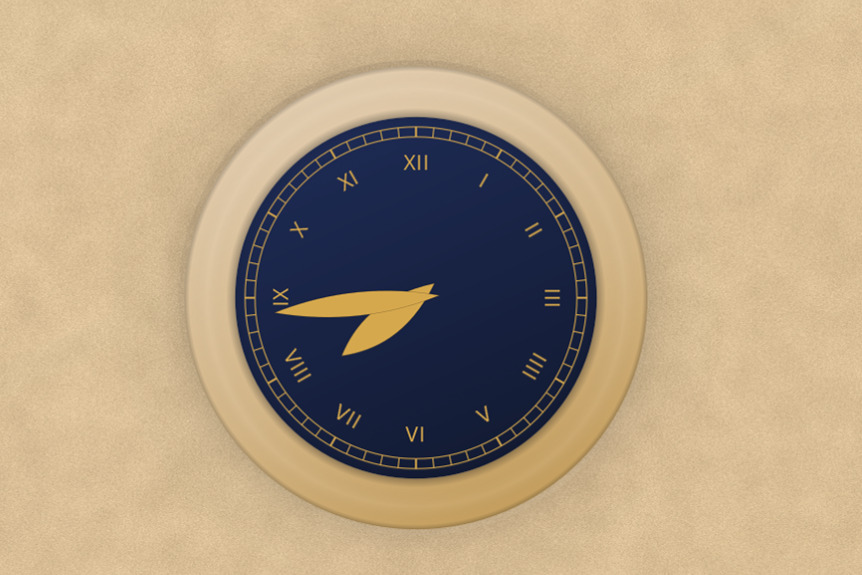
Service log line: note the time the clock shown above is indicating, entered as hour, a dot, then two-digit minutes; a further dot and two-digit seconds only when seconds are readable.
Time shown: 7.44
